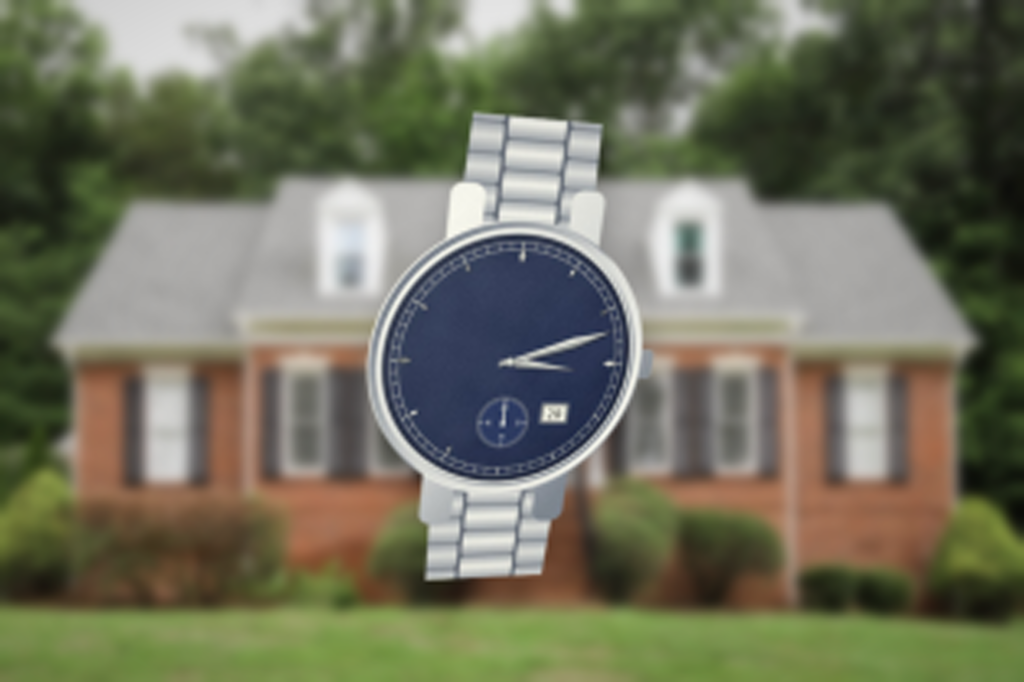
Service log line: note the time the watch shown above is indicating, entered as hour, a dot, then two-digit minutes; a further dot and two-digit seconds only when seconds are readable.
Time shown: 3.12
